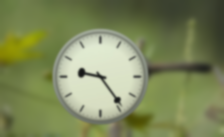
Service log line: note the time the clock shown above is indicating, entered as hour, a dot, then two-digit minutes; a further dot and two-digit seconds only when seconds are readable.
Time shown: 9.24
